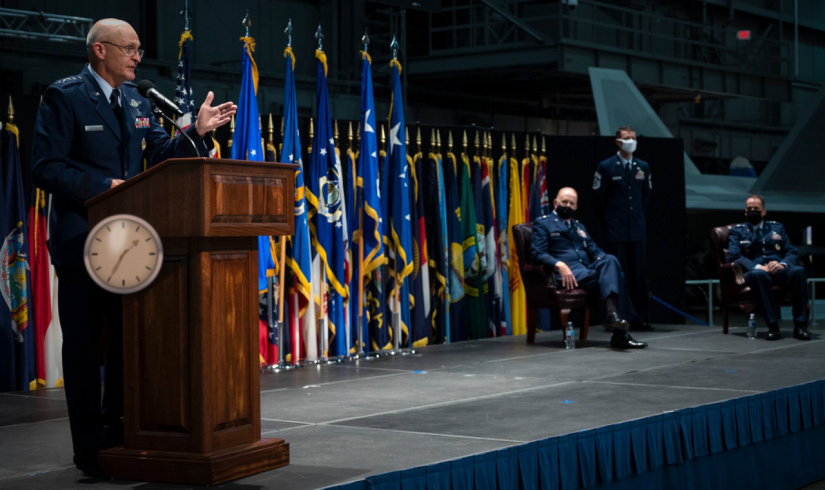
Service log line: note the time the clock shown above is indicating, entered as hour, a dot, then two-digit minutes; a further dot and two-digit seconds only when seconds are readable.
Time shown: 1.35
